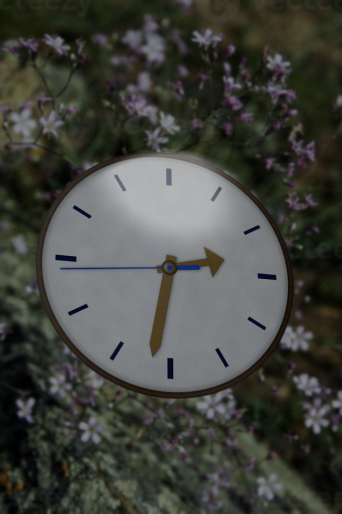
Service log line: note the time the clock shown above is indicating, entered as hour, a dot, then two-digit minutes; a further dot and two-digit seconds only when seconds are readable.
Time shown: 2.31.44
